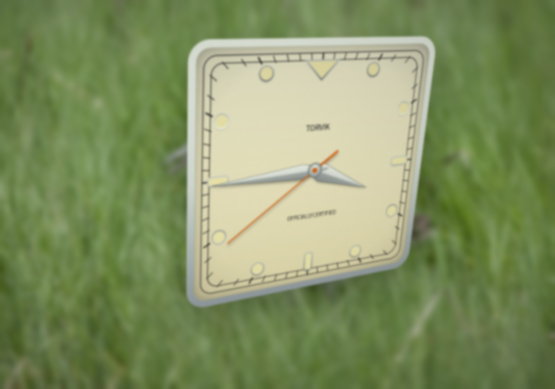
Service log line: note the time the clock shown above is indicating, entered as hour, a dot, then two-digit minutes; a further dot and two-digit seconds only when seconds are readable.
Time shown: 3.44.39
